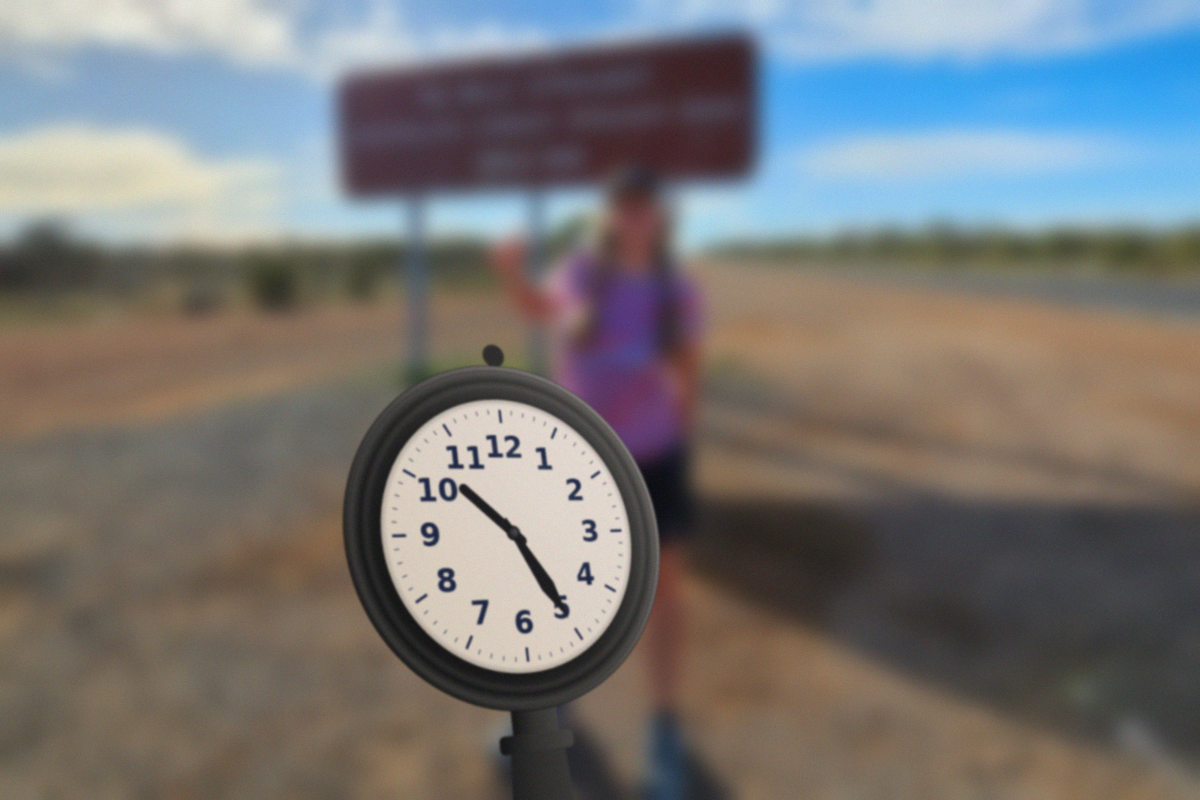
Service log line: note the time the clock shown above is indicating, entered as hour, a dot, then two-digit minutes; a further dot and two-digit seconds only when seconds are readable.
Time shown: 10.25
